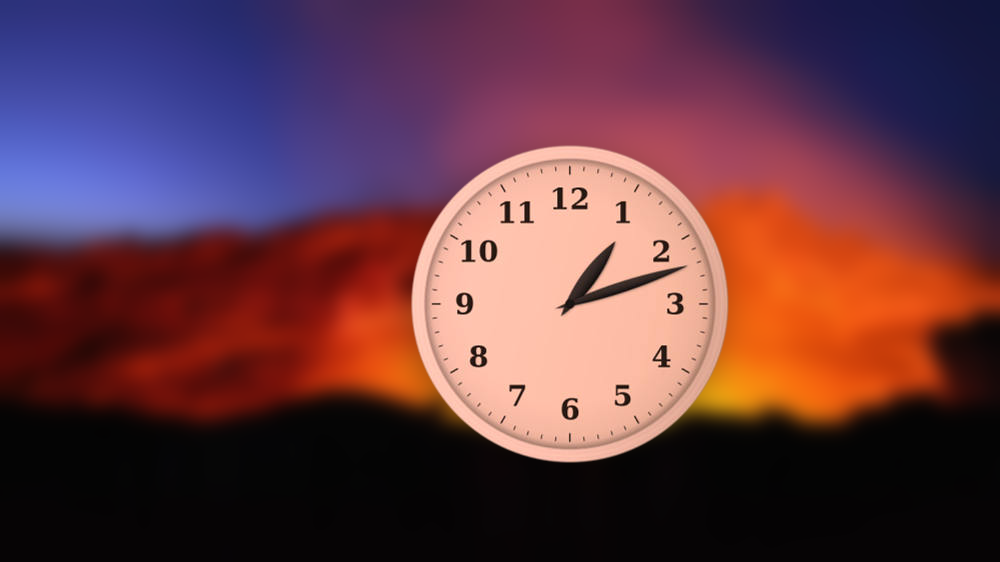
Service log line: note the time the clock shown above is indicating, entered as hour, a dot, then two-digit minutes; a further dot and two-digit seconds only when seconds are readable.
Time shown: 1.12
